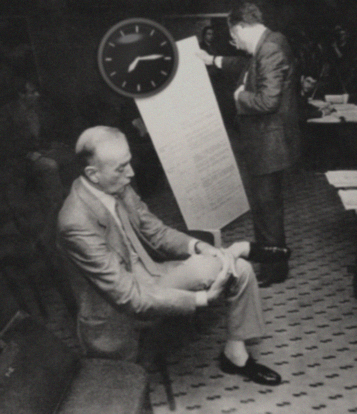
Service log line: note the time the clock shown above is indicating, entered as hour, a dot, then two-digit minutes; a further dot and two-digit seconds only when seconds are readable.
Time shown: 7.14
